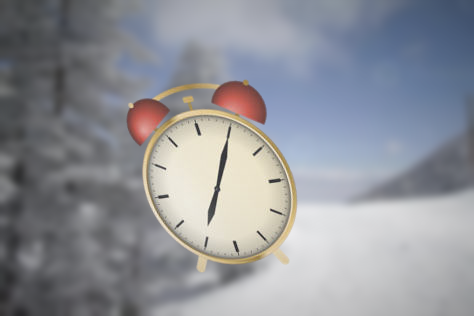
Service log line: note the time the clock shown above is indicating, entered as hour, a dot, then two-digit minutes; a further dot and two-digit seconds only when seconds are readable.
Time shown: 7.05
